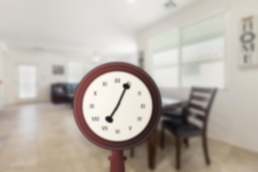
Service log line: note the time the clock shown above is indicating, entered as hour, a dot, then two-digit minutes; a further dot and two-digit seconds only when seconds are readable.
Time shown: 7.04
